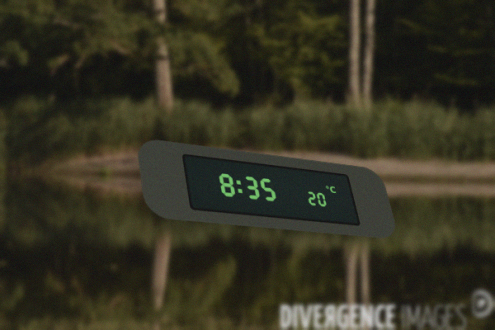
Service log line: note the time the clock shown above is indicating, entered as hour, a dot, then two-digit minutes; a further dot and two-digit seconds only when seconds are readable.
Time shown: 8.35
